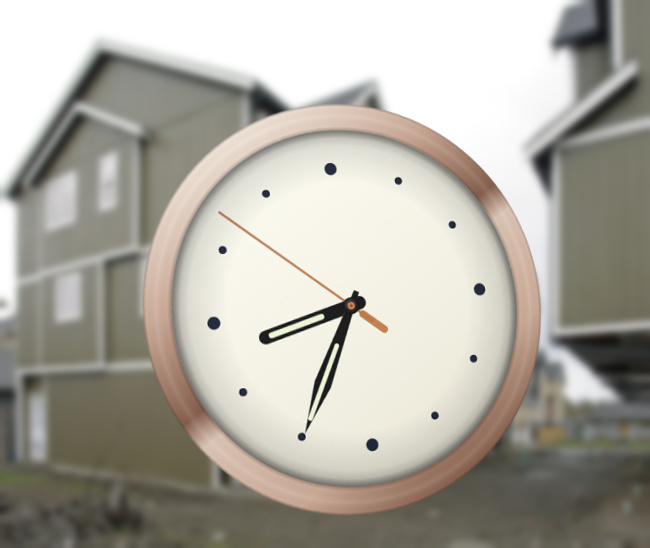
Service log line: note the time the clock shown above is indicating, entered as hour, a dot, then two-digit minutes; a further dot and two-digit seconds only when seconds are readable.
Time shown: 8.34.52
